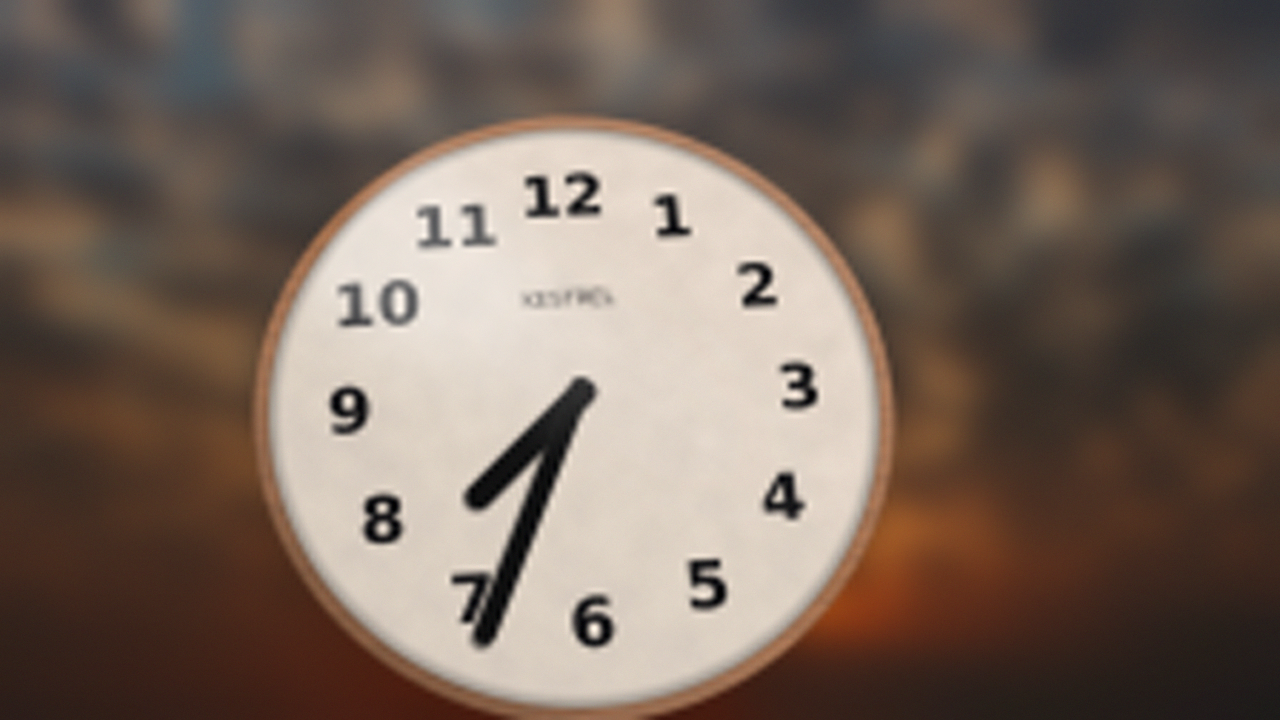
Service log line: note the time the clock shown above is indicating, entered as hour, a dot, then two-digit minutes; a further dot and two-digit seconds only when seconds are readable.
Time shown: 7.34
